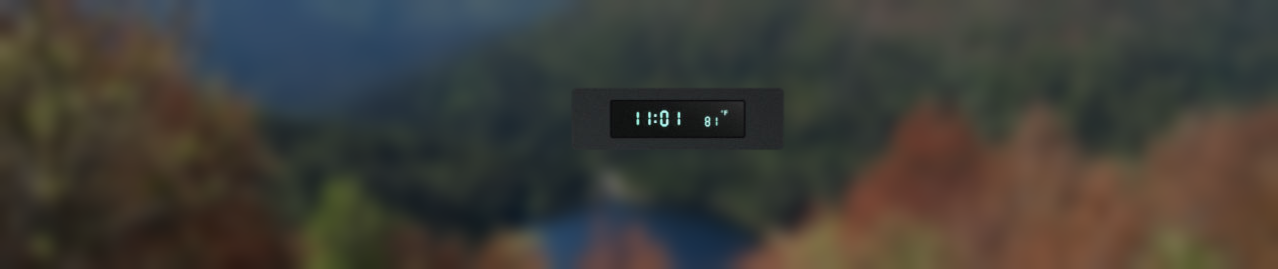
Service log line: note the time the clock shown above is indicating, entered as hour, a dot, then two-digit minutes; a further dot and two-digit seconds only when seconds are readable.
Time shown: 11.01
